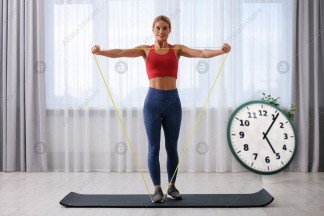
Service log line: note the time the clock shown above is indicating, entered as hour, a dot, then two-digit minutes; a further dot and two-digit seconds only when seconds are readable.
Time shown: 5.06
